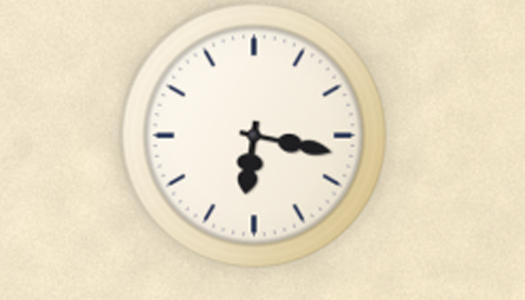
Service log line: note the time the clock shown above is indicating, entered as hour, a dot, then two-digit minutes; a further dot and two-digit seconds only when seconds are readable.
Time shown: 6.17
